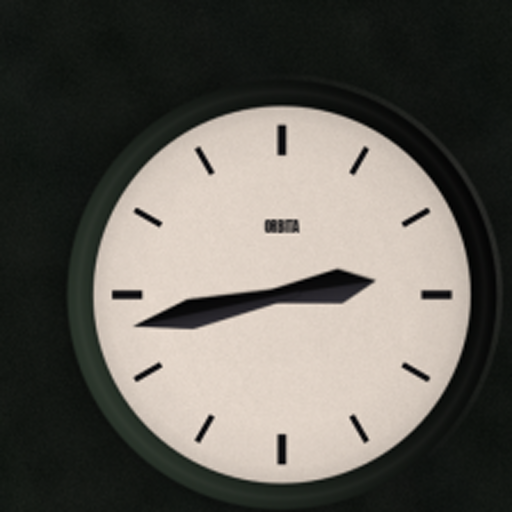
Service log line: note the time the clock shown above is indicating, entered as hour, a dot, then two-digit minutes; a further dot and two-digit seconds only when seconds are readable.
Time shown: 2.43
